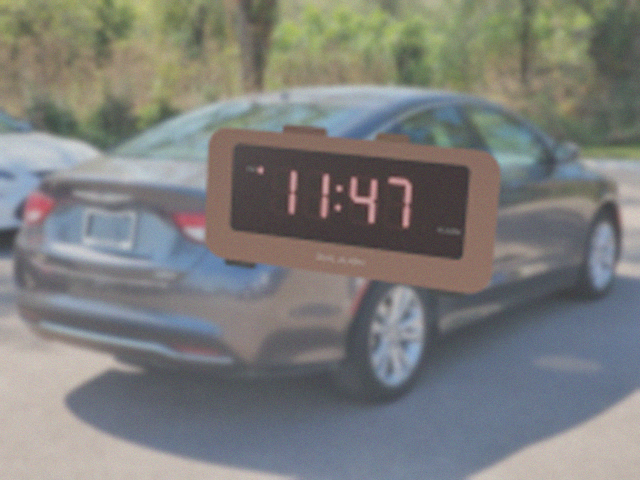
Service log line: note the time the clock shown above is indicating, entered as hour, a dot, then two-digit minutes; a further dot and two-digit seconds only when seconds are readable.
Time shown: 11.47
